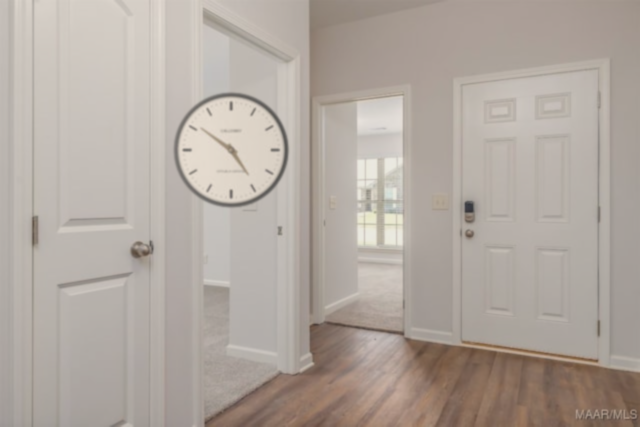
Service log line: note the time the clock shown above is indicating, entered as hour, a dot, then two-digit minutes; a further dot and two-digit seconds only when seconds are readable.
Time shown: 4.51
